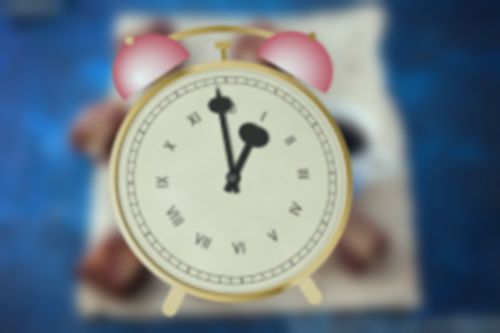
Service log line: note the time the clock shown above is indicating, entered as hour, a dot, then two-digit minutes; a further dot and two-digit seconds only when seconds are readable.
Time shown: 12.59
